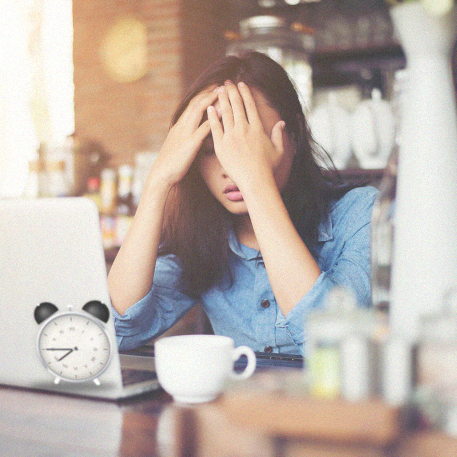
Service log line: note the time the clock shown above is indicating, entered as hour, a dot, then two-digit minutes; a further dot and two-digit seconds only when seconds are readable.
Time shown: 7.45
